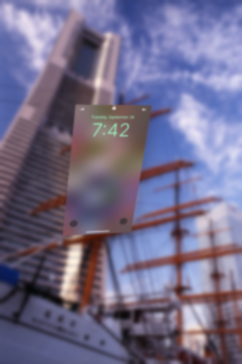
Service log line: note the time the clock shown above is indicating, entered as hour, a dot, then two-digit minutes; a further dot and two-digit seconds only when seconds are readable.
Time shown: 7.42
